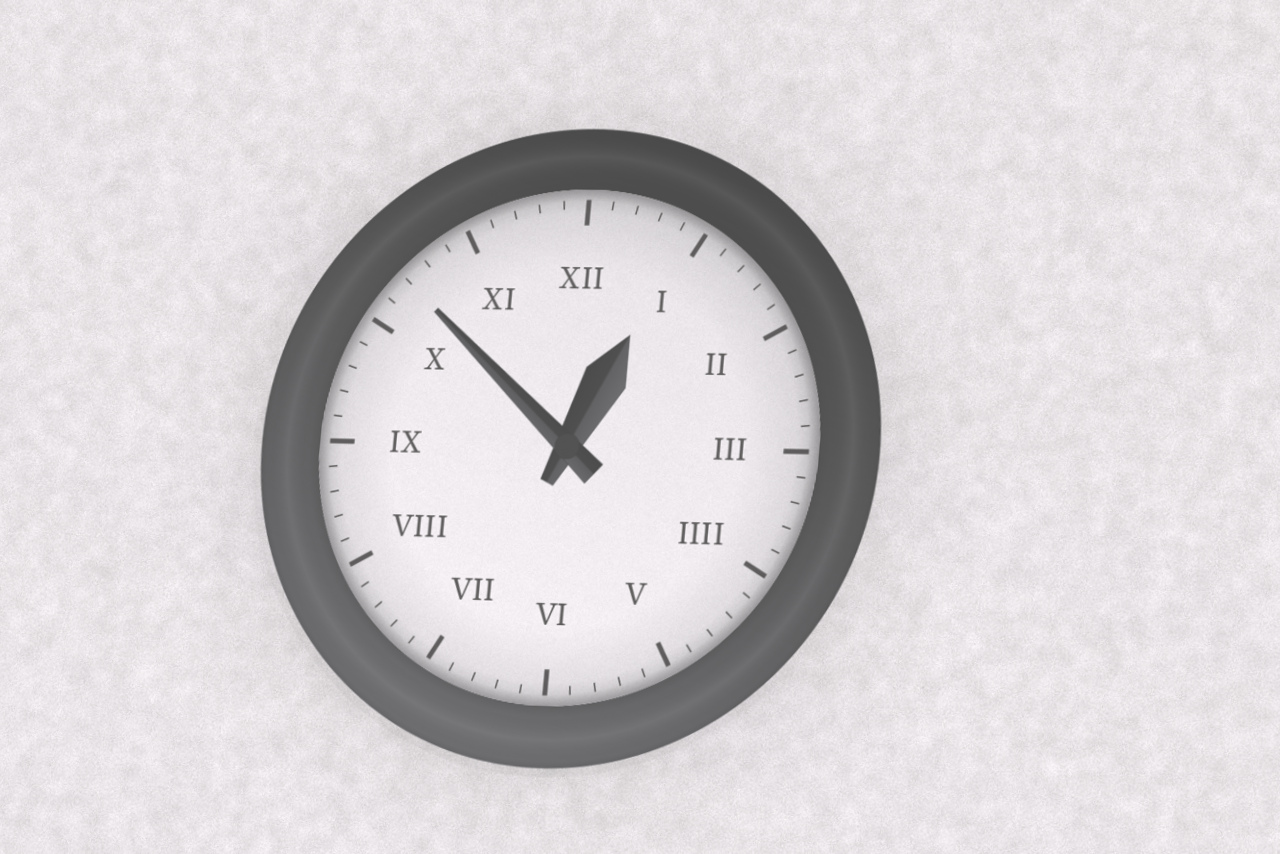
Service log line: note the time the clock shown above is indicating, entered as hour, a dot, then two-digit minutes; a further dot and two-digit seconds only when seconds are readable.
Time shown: 12.52
